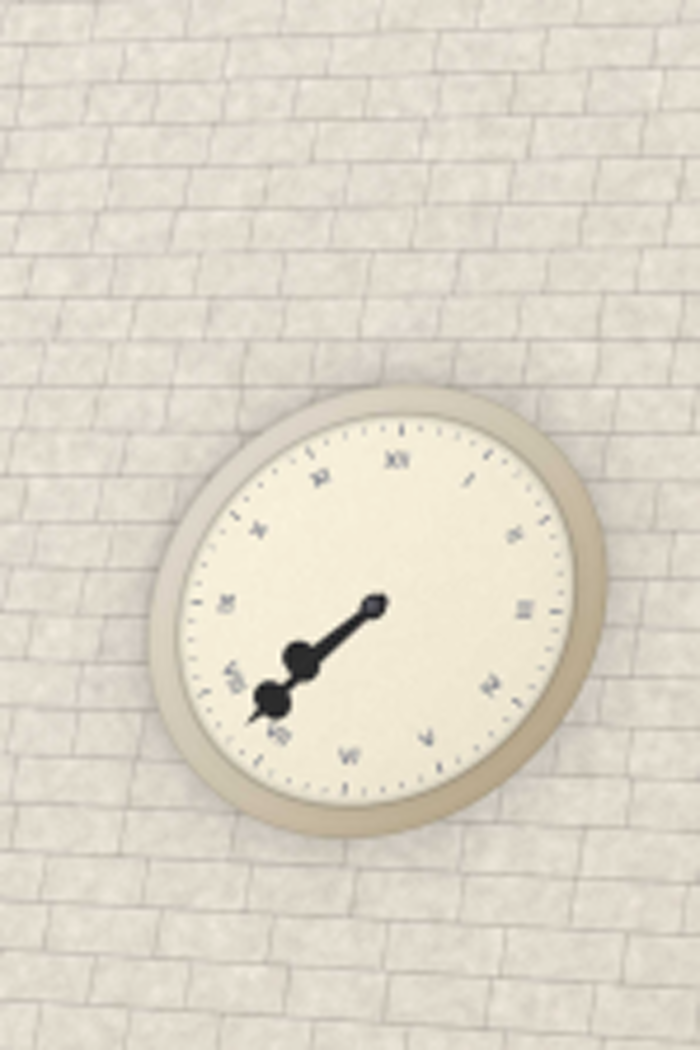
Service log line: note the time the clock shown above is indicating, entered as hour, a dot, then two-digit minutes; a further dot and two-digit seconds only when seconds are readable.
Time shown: 7.37
